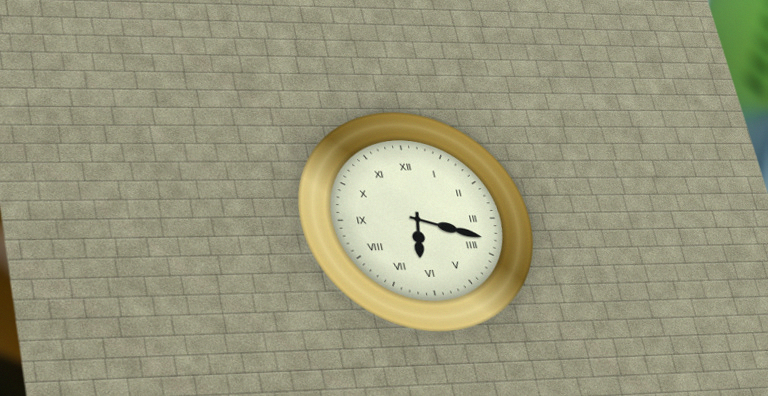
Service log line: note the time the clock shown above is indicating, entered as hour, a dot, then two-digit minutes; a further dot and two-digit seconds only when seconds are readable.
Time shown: 6.18
